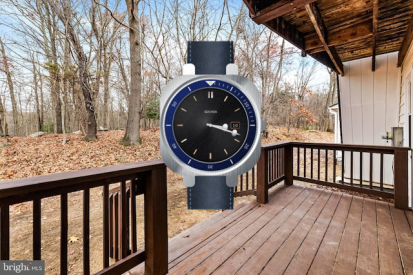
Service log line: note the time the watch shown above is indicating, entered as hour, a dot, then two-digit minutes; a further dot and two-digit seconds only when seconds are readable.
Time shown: 3.18
